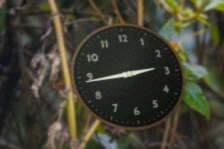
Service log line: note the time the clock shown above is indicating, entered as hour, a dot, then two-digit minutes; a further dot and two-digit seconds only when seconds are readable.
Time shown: 2.44
